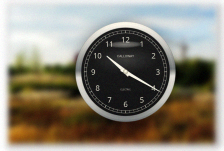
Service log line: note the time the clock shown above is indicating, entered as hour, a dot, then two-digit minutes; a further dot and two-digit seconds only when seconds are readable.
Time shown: 10.20
